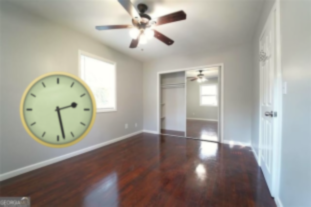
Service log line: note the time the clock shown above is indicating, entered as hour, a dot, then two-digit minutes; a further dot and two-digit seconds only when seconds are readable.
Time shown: 2.28
